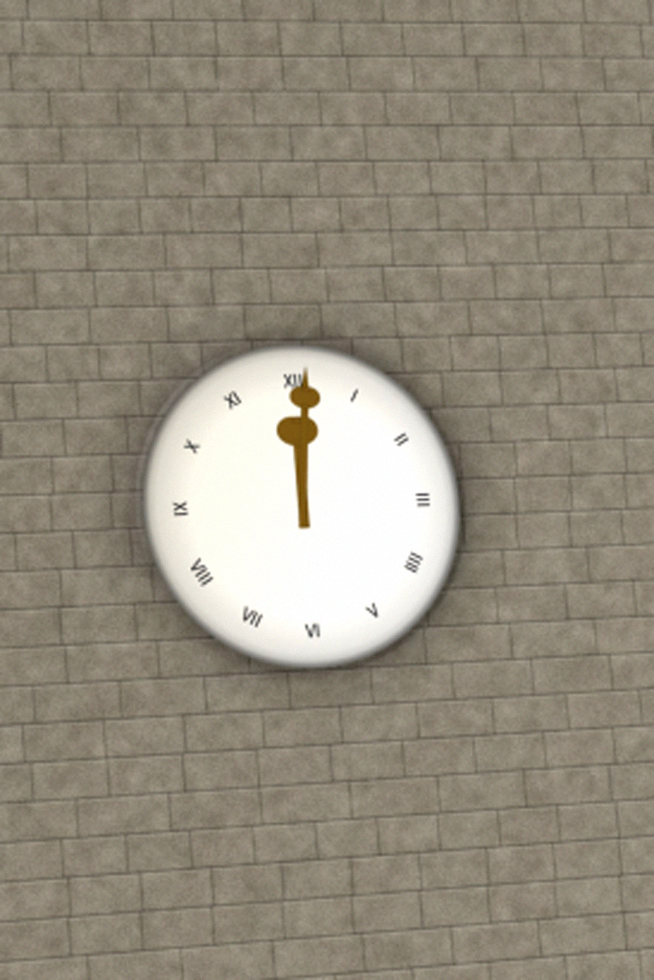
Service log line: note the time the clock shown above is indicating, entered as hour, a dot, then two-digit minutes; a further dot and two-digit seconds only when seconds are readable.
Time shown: 12.01
